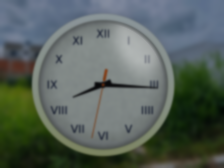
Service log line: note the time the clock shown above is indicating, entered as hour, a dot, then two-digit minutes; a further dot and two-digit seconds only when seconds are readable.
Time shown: 8.15.32
